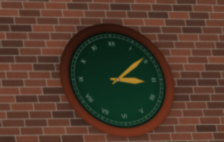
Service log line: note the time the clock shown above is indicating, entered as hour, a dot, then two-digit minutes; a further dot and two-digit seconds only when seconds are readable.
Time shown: 3.09
